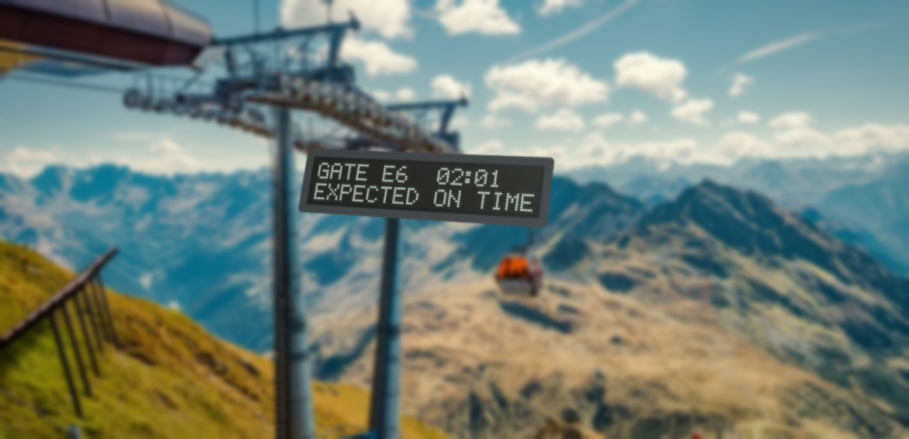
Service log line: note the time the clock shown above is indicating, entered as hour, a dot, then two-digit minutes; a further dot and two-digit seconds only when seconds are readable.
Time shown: 2.01
